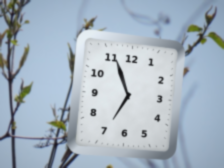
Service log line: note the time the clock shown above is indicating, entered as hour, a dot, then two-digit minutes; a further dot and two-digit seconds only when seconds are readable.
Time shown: 6.56
